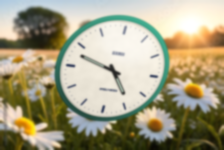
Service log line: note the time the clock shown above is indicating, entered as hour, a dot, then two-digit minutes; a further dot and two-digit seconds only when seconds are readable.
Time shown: 4.48
